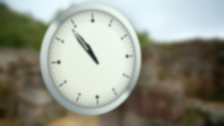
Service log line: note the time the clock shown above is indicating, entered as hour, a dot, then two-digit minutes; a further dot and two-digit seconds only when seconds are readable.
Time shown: 10.54
